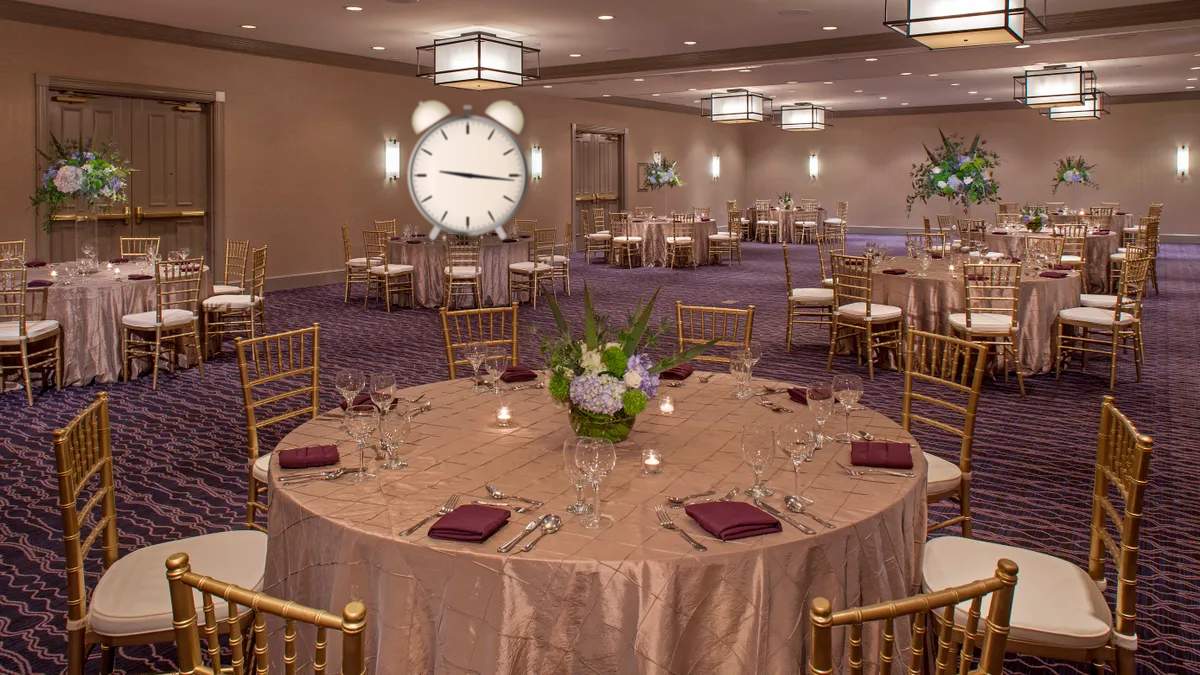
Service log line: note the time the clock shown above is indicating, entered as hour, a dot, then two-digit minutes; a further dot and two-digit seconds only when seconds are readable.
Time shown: 9.16
